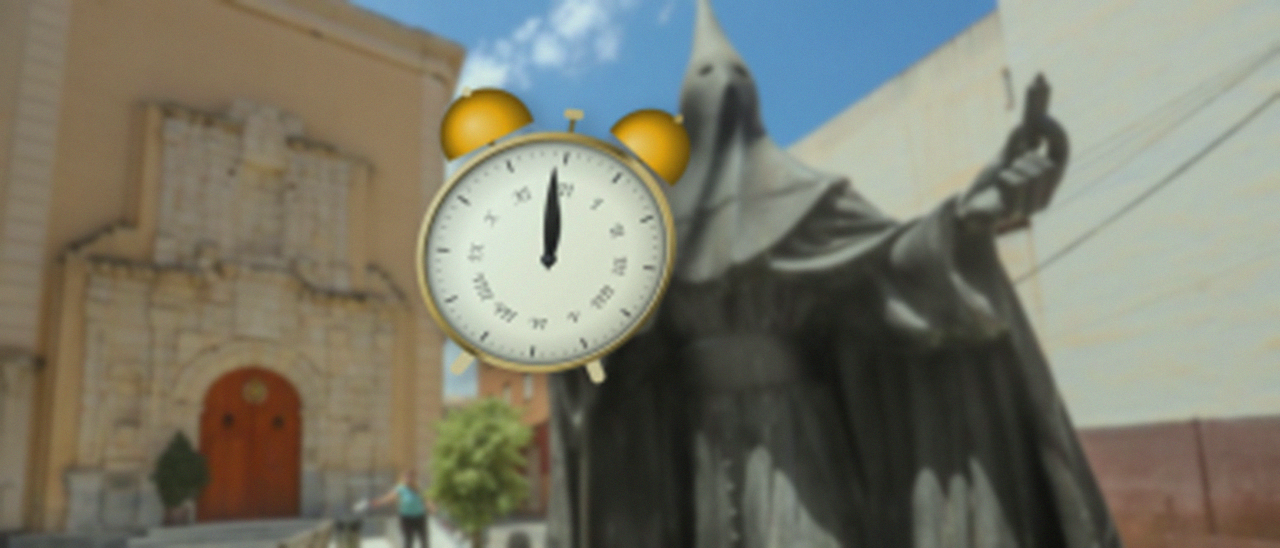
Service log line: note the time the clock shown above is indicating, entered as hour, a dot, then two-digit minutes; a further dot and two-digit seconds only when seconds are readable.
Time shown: 11.59
